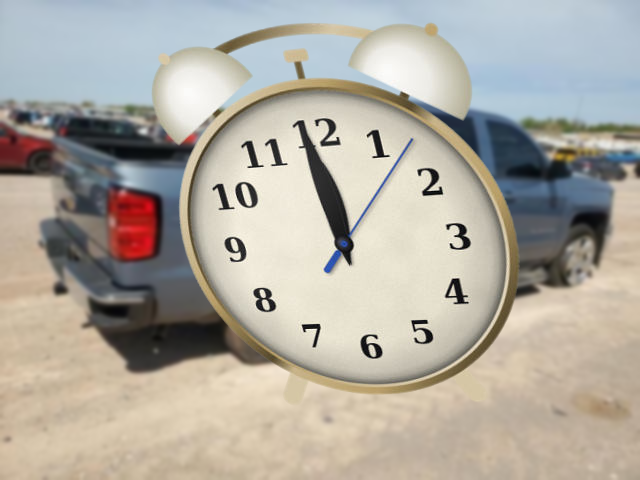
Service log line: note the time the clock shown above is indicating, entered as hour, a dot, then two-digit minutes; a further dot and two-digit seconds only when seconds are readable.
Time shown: 11.59.07
